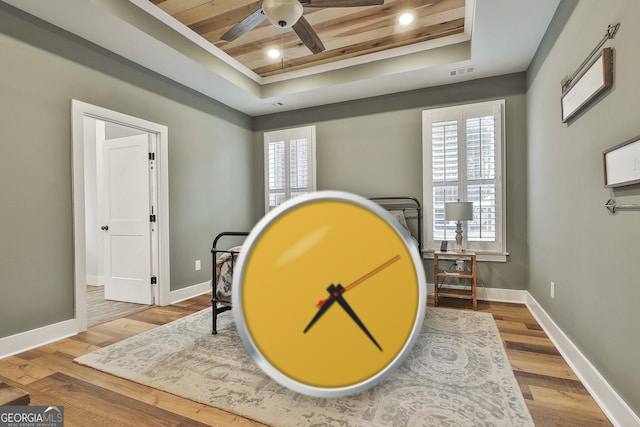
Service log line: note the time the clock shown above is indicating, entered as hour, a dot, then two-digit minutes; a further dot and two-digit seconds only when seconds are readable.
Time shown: 7.23.10
